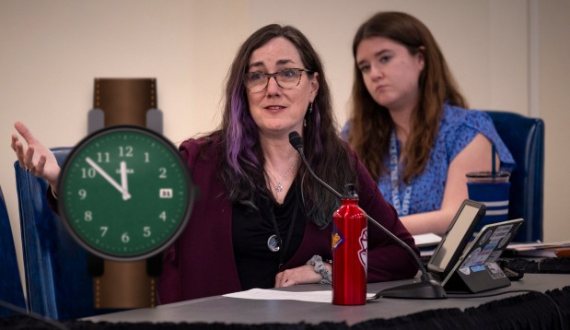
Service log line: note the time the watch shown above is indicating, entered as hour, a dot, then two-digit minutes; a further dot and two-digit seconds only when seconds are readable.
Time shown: 11.52
